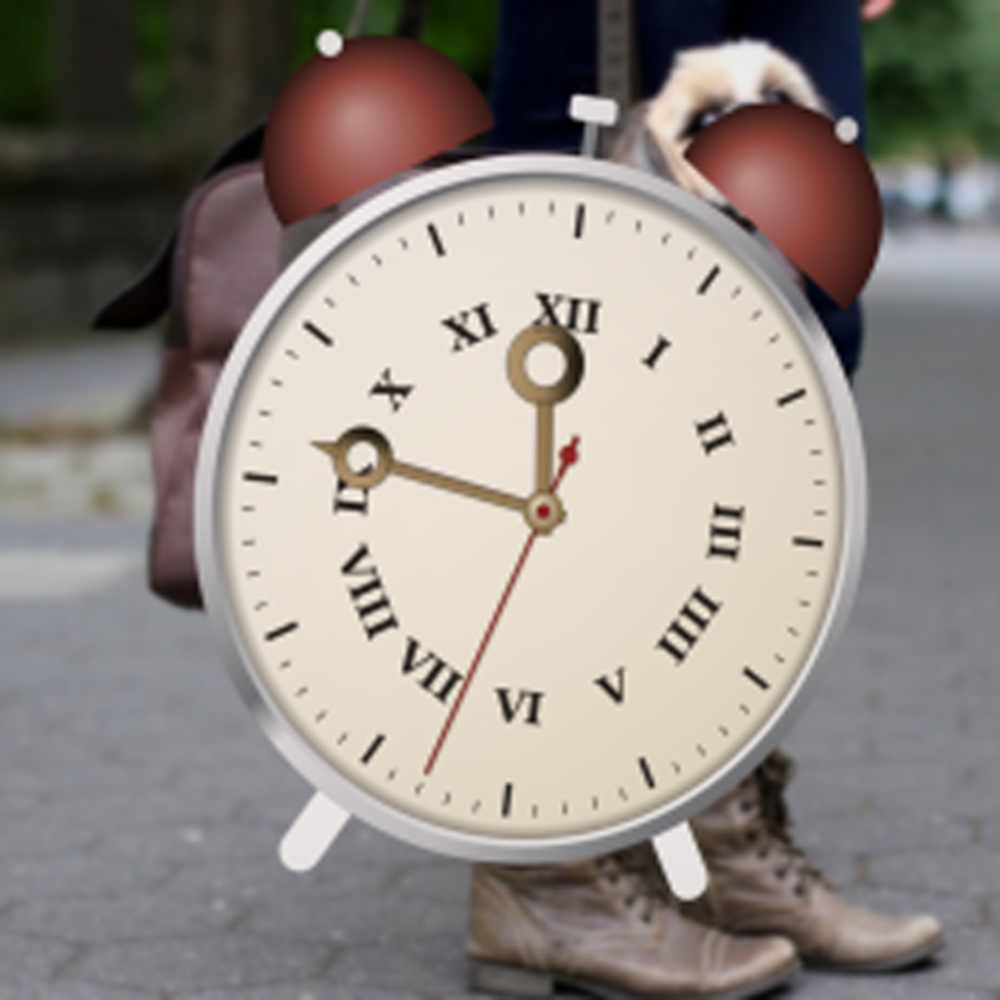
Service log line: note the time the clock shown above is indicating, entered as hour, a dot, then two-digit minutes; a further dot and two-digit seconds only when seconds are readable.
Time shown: 11.46.33
